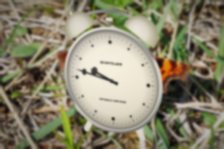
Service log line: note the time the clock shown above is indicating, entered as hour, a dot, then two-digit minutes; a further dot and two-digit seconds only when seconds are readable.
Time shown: 9.47
